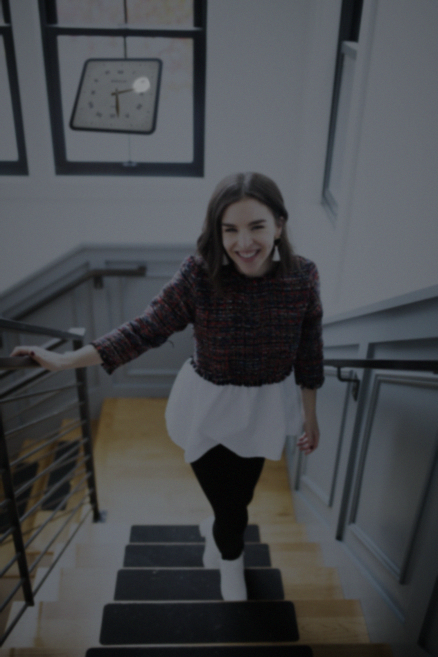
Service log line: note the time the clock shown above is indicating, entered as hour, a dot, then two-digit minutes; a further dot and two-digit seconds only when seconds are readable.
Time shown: 2.28
